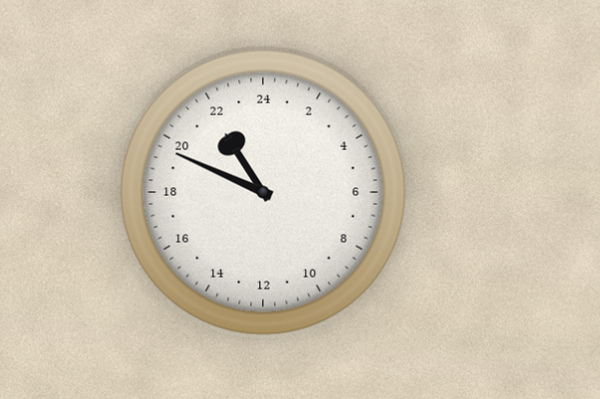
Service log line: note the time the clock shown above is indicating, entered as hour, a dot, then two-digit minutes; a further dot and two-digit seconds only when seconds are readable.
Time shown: 21.49
